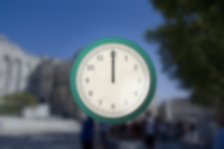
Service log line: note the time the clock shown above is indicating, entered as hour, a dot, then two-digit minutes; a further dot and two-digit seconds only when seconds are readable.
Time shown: 12.00
